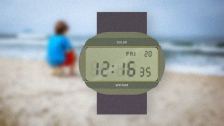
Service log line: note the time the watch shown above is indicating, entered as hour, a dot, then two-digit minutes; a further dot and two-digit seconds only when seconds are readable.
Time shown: 12.16.35
